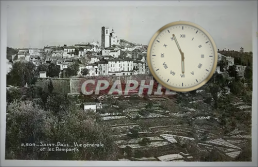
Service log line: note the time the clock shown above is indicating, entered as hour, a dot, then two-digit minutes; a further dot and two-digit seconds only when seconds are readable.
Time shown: 5.56
